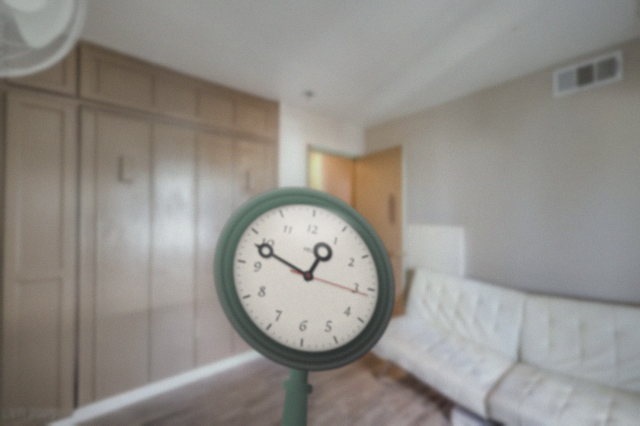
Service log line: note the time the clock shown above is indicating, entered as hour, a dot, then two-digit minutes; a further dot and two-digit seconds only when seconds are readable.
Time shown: 12.48.16
